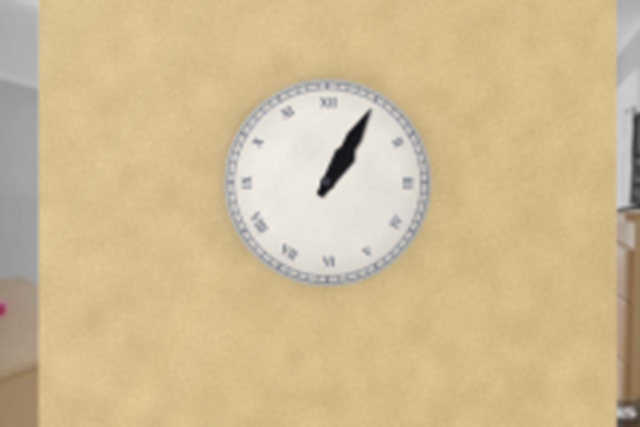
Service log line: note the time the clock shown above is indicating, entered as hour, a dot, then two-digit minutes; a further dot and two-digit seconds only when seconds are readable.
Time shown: 1.05
